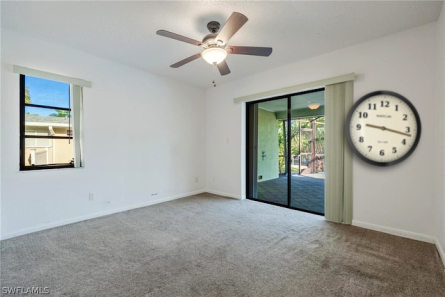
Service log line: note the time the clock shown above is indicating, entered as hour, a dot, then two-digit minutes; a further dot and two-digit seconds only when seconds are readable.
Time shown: 9.17
